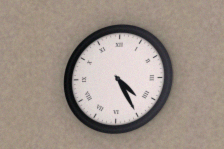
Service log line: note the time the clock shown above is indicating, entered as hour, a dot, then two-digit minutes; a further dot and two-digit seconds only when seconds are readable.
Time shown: 4.25
